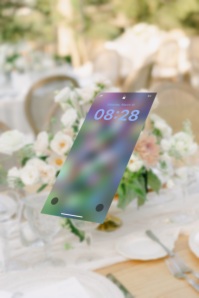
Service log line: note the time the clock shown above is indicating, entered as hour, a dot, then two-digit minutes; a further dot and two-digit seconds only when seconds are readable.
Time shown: 8.28
